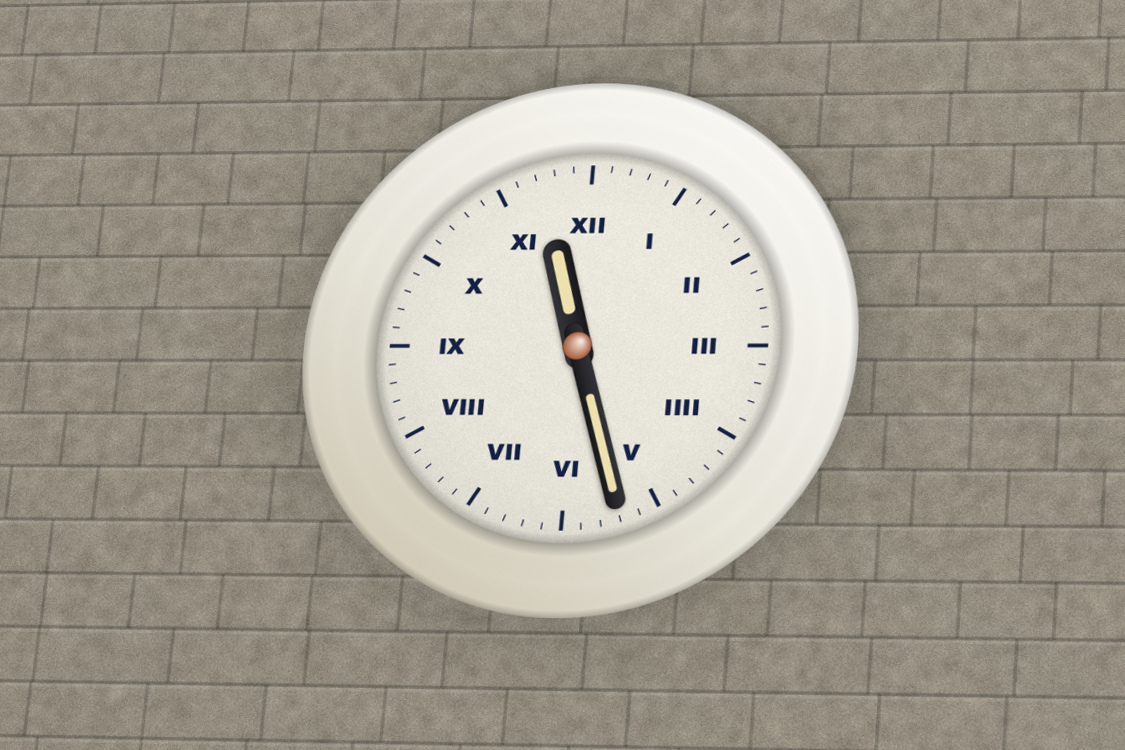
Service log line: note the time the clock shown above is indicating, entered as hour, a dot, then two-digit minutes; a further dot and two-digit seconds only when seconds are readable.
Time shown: 11.27
